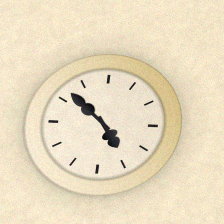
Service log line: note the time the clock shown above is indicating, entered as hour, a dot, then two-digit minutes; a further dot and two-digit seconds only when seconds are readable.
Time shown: 4.52
